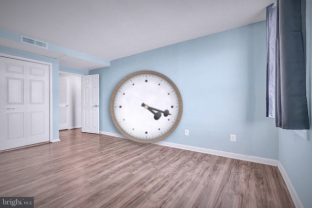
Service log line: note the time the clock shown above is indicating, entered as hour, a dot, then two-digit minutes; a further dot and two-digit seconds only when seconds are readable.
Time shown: 4.18
